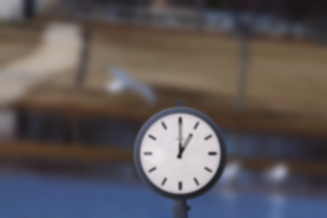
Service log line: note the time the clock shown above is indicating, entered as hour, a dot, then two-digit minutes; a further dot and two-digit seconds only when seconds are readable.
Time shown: 1.00
